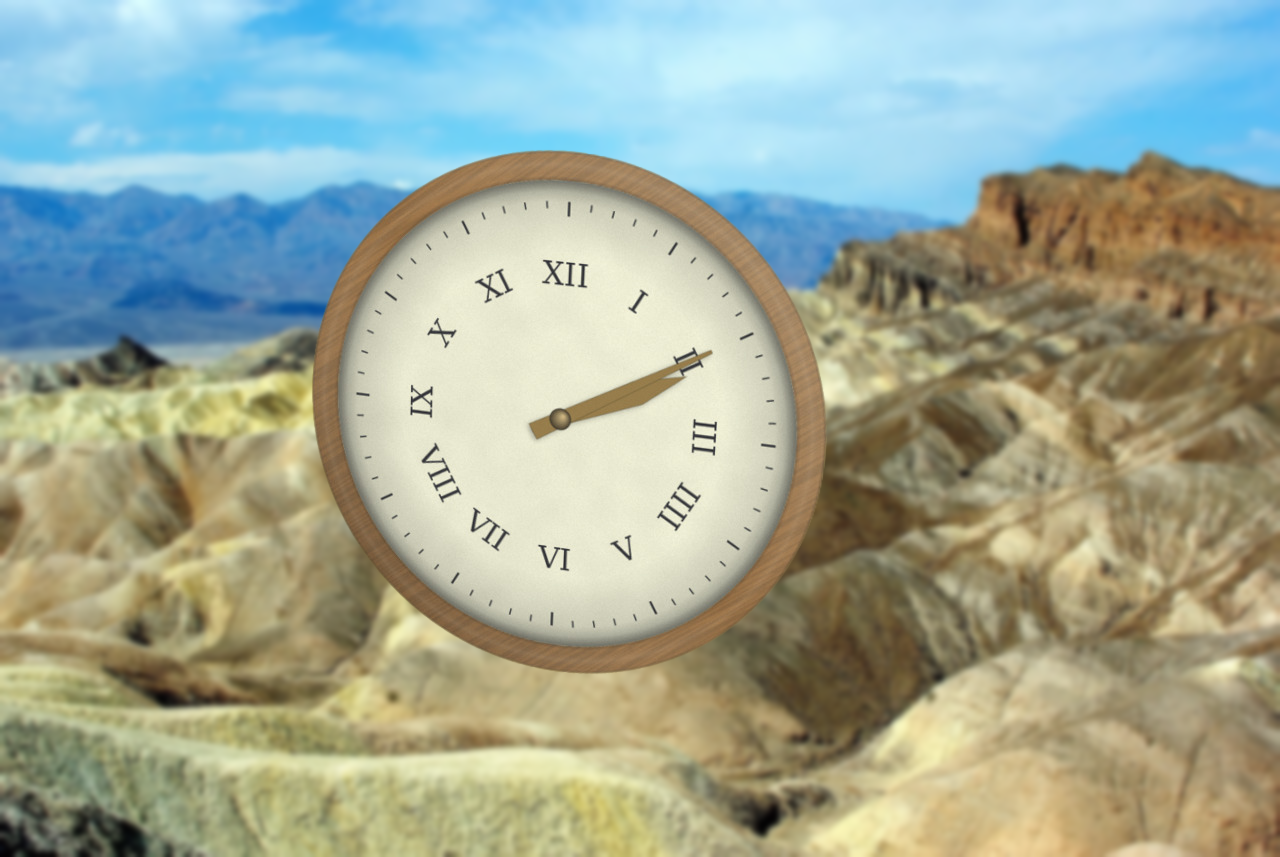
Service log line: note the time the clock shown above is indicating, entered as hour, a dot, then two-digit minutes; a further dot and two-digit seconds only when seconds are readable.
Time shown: 2.10
